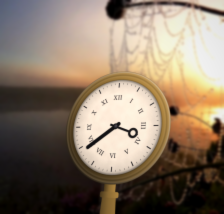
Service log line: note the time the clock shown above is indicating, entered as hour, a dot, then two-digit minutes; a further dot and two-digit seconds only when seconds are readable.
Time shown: 3.39
